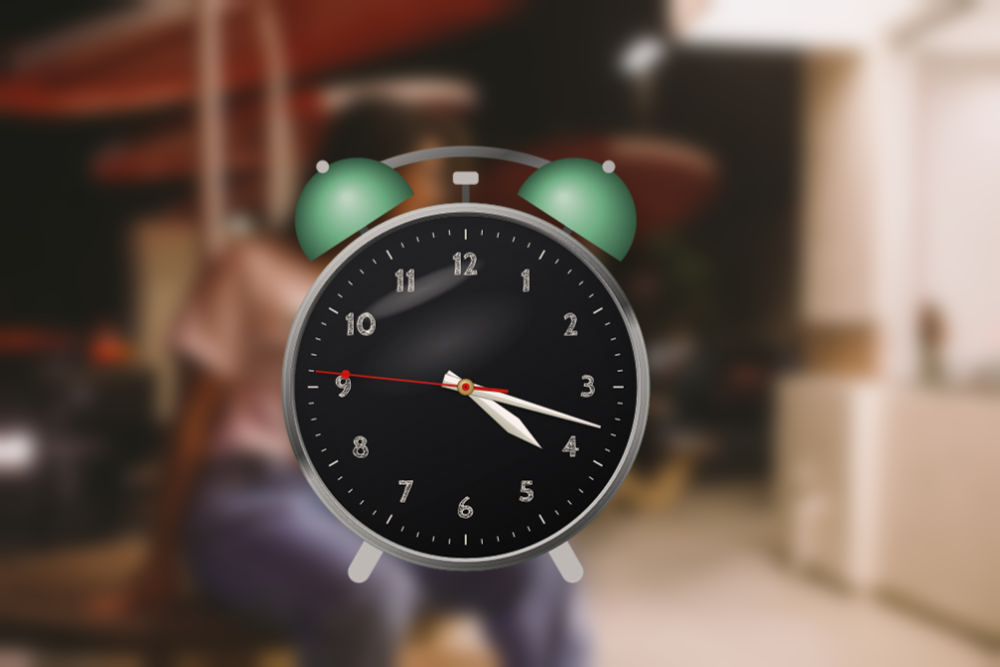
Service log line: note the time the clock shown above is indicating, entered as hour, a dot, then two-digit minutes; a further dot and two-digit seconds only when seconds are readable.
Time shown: 4.17.46
